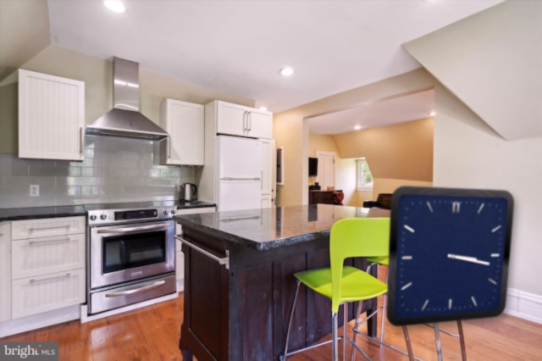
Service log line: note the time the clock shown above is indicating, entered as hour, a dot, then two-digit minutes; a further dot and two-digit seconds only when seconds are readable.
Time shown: 3.17
